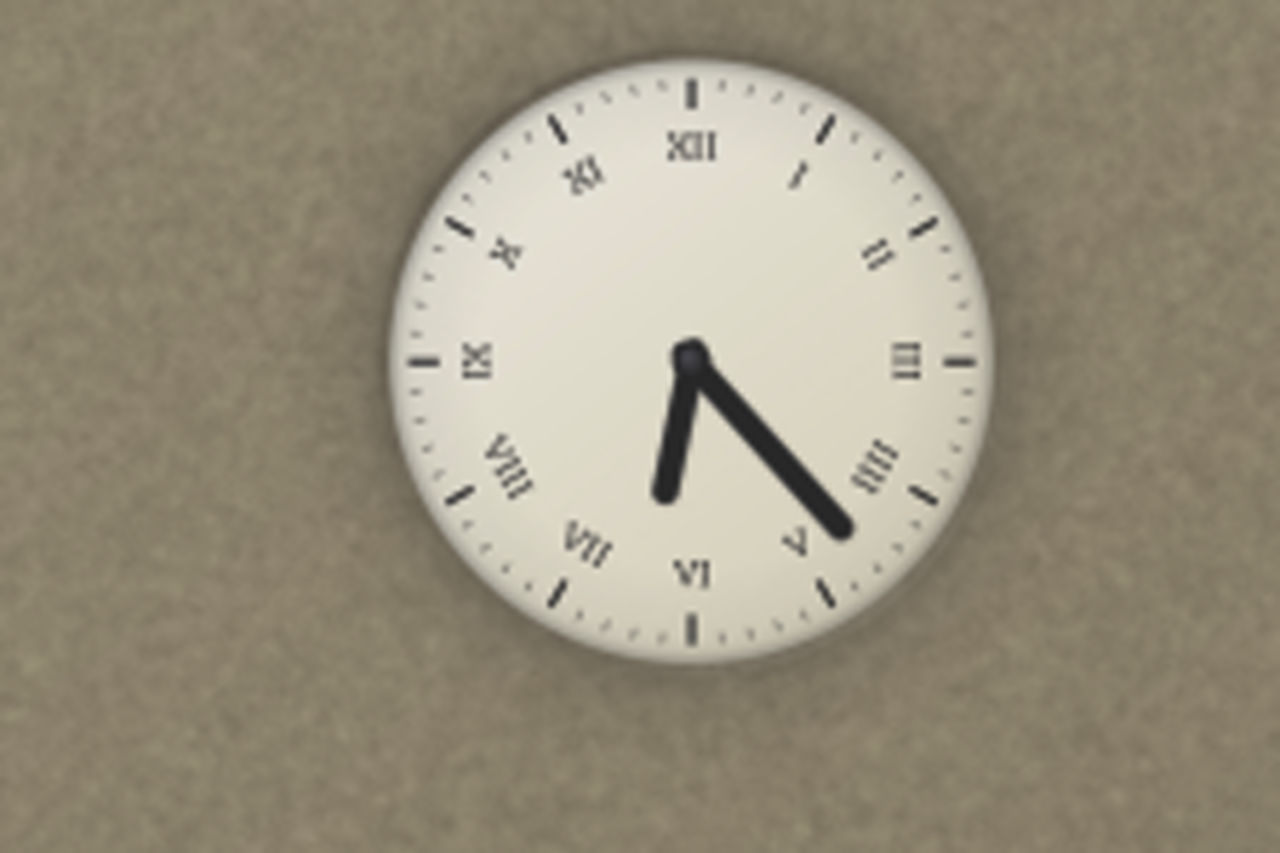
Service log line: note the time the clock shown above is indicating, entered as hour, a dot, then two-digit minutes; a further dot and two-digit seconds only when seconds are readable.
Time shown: 6.23
